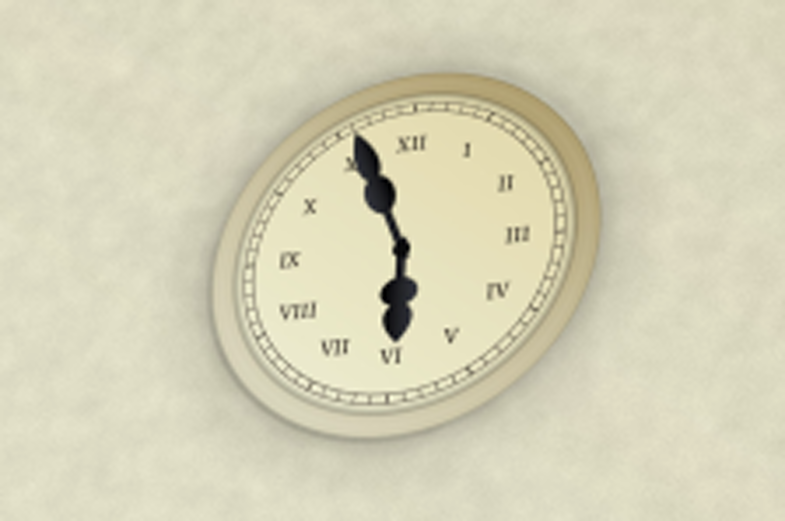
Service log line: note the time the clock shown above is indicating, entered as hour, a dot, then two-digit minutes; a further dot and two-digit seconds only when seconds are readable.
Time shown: 5.56
